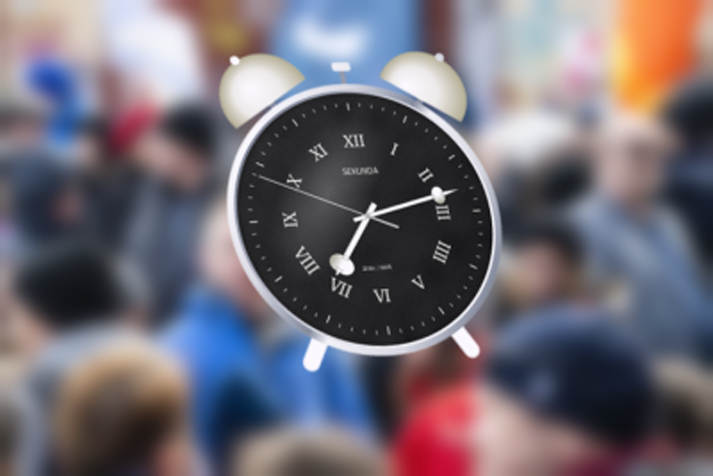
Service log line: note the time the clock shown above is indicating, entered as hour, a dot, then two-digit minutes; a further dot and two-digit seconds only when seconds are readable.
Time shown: 7.12.49
